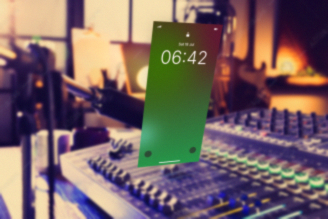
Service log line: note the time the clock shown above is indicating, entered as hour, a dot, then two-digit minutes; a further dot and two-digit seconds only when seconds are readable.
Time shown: 6.42
